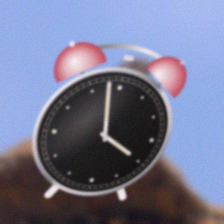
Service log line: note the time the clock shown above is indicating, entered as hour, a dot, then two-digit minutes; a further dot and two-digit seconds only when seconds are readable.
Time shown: 3.58
